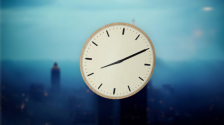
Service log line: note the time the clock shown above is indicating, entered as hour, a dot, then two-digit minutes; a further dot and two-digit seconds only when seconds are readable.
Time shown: 8.10
